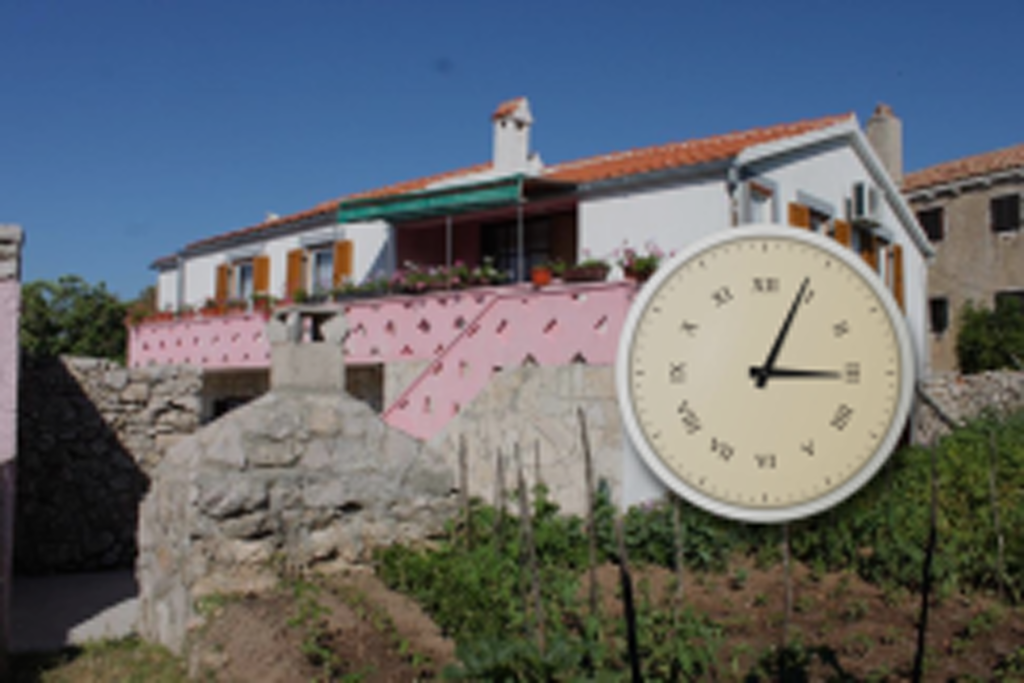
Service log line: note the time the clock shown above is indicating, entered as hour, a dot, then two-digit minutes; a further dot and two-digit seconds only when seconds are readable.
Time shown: 3.04
